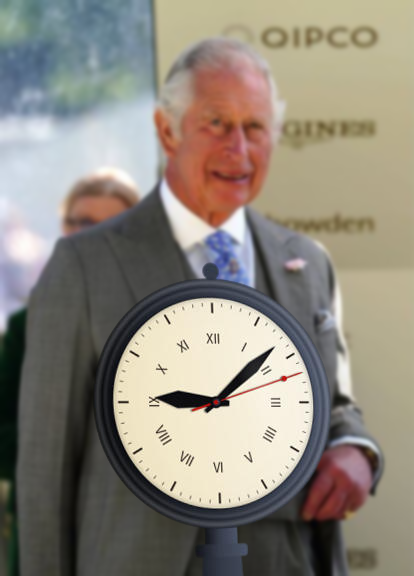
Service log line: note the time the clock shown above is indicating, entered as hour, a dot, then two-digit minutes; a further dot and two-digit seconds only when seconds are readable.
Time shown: 9.08.12
